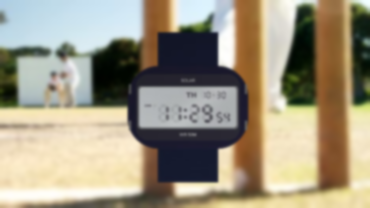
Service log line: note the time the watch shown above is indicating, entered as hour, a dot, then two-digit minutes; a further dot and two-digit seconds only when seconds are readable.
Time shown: 11.29
